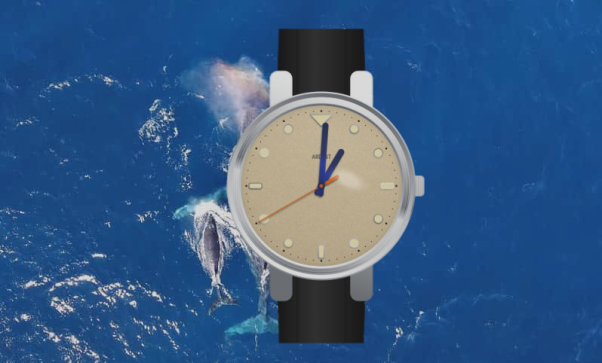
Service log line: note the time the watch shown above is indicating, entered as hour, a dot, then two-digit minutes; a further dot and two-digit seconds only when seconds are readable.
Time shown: 1.00.40
